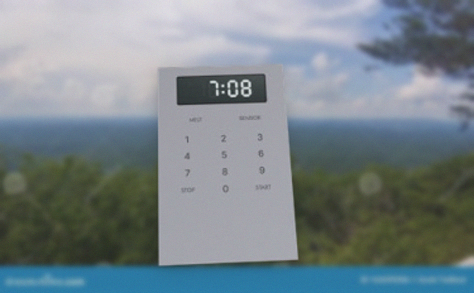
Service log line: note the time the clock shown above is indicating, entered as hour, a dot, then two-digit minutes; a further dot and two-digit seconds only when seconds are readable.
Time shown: 7.08
